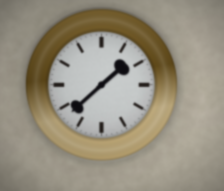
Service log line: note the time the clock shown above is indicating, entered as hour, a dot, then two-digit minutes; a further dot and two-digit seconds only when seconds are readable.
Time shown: 1.38
